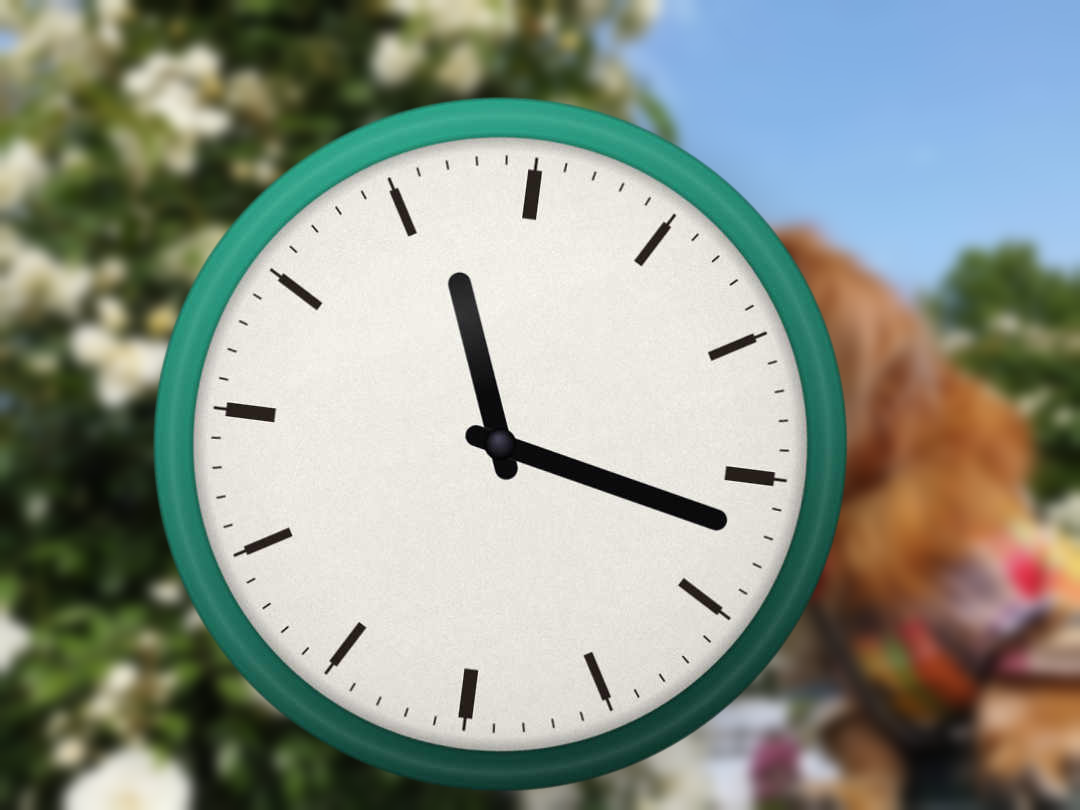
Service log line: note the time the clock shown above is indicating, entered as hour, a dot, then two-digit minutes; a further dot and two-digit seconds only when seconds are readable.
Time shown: 11.17
